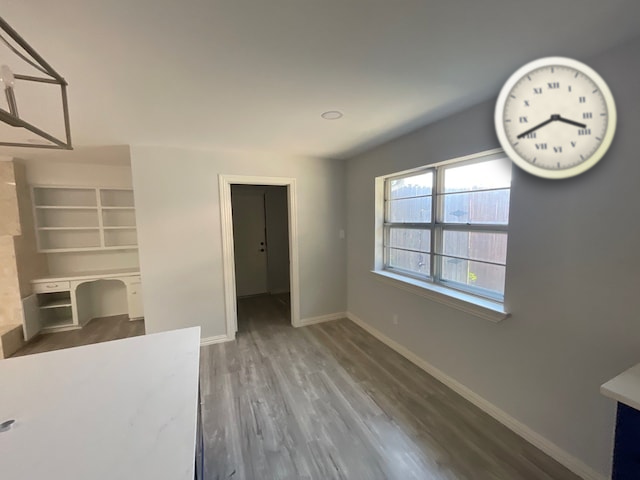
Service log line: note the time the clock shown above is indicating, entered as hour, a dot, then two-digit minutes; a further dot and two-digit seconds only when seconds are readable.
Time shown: 3.41
